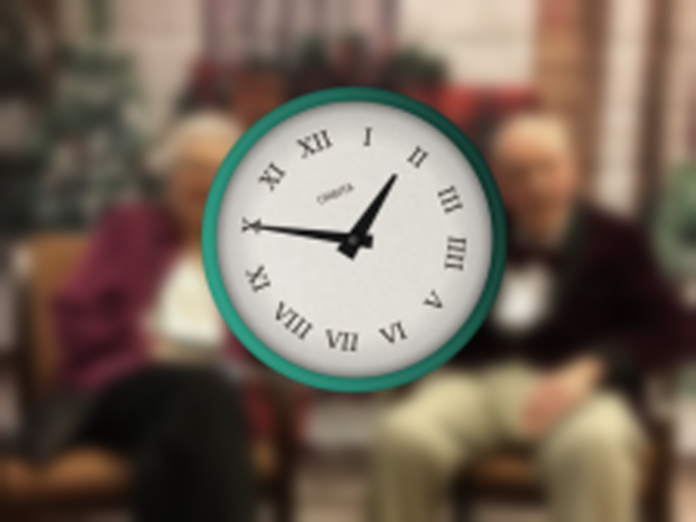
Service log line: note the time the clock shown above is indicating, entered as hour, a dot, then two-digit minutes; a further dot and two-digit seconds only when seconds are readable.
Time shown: 1.50
